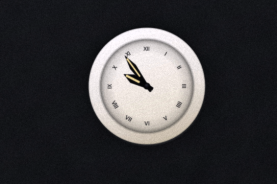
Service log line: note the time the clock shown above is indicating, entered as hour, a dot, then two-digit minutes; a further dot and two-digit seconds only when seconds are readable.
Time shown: 9.54
